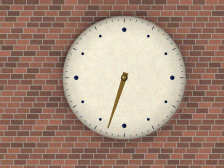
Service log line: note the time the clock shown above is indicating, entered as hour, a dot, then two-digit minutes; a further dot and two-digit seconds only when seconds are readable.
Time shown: 6.33
